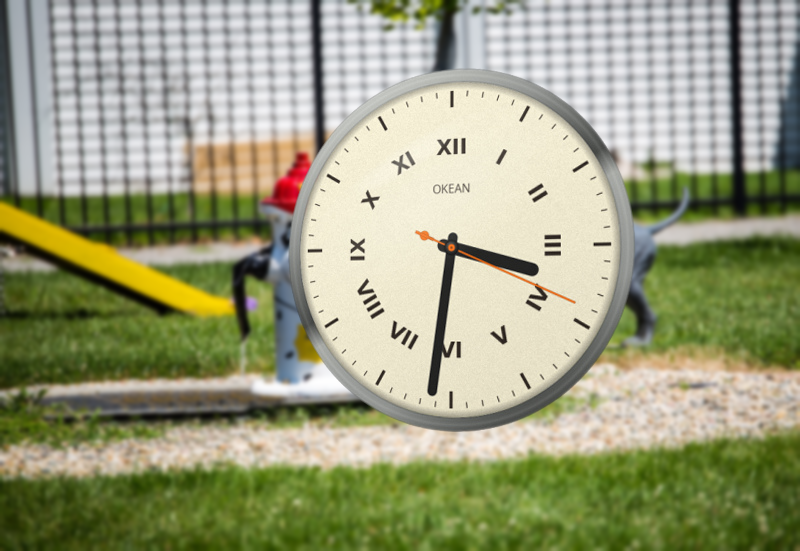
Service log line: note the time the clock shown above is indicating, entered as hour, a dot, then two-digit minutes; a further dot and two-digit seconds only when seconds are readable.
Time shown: 3.31.19
